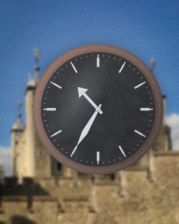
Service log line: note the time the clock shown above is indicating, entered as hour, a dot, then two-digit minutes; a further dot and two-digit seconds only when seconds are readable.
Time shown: 10.35
